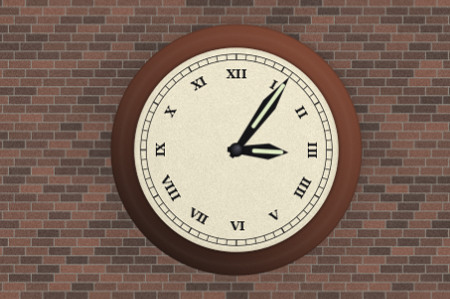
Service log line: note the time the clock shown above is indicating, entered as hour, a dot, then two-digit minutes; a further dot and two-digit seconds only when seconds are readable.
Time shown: 3.06
